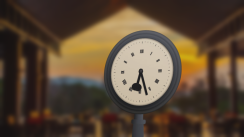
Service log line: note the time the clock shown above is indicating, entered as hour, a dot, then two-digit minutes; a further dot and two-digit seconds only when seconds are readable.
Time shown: 6.27
